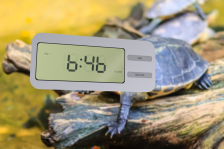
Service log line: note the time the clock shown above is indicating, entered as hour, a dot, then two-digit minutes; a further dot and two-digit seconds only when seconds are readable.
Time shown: 6.46
